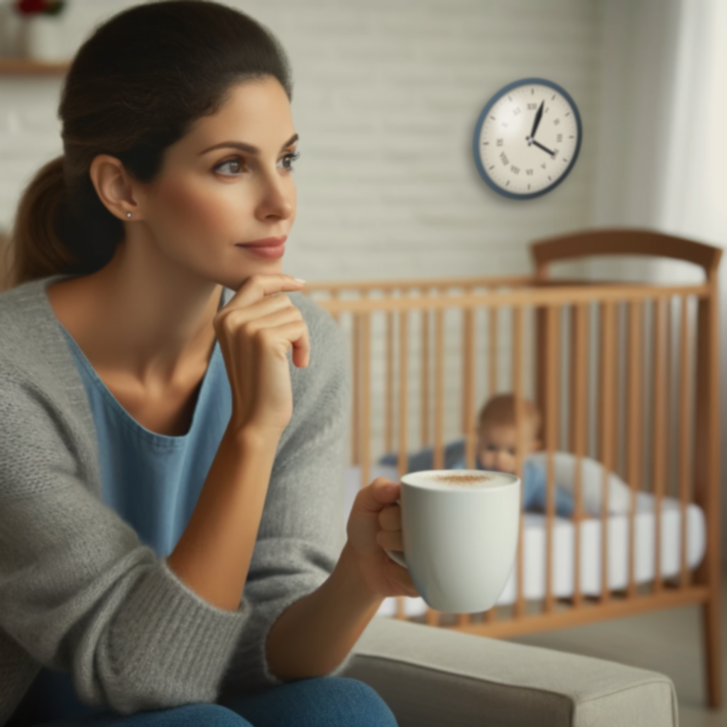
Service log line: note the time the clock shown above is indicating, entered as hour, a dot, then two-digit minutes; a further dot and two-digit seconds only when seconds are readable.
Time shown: 4.03
